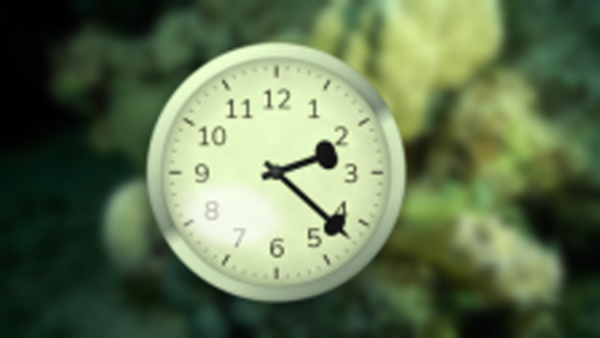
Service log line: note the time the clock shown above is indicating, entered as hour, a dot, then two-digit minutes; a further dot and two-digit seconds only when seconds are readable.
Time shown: 2.22
